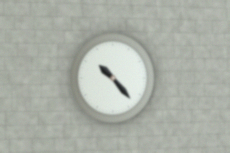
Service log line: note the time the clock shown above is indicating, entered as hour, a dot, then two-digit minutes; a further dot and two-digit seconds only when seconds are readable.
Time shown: 10.23
